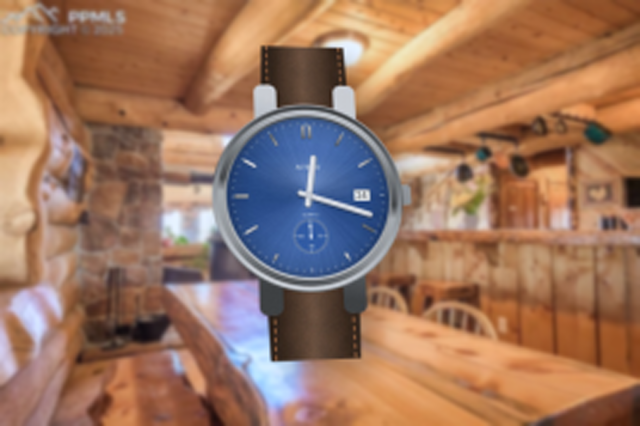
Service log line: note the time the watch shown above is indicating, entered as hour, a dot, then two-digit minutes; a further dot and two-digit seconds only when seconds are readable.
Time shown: 12.18
